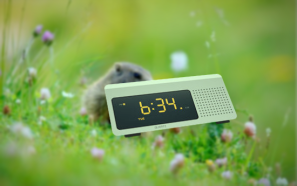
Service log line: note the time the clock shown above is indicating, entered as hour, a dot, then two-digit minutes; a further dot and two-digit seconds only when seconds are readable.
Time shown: 6.34
